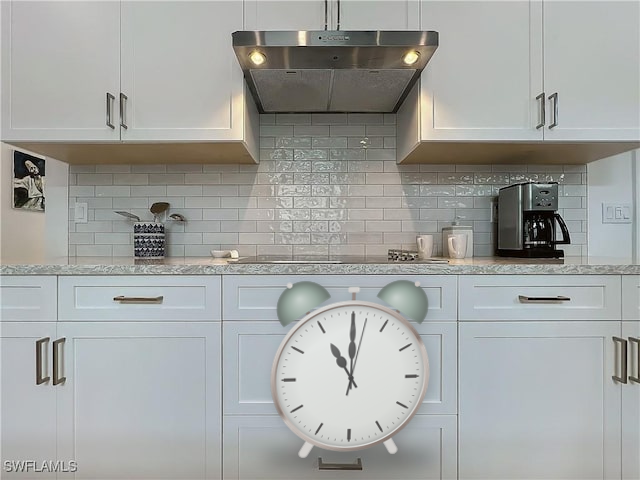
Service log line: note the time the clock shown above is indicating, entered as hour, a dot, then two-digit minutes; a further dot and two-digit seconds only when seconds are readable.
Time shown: 11.00.02
